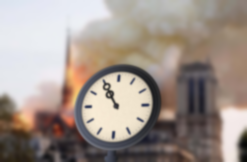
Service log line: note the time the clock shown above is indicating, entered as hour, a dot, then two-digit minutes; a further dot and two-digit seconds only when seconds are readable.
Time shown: 10.55
